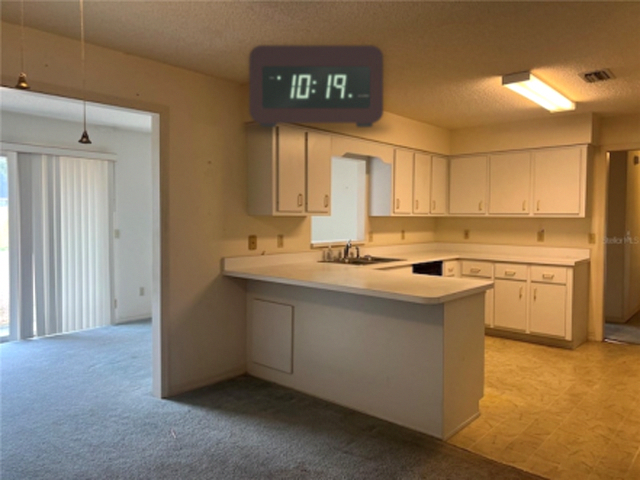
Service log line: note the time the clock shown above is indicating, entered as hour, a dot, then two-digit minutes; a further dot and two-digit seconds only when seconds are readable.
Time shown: 10.19
